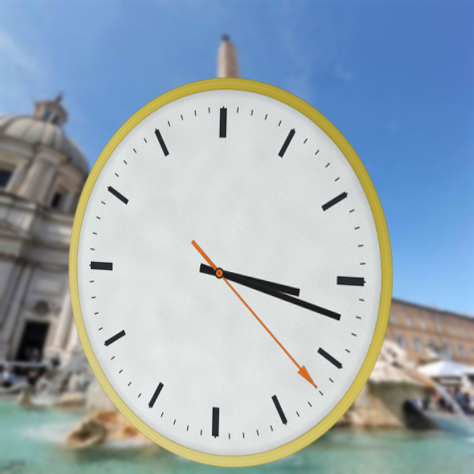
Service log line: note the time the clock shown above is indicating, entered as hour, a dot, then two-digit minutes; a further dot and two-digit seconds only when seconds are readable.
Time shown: 3.17.22
